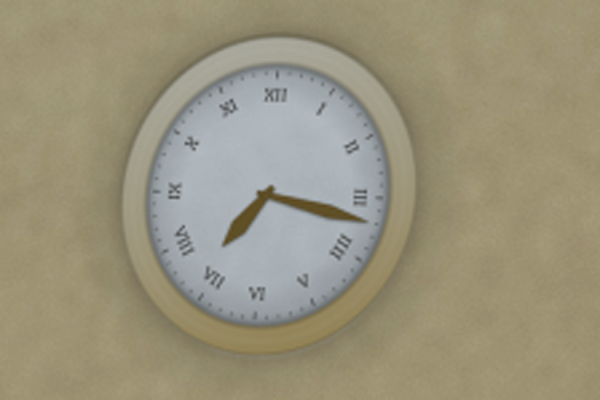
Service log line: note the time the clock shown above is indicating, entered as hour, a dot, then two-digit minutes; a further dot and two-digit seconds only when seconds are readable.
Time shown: 7.17
